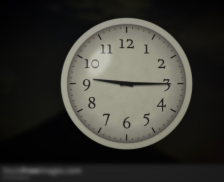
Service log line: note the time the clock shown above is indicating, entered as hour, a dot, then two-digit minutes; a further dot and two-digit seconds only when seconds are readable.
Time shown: 9.15
